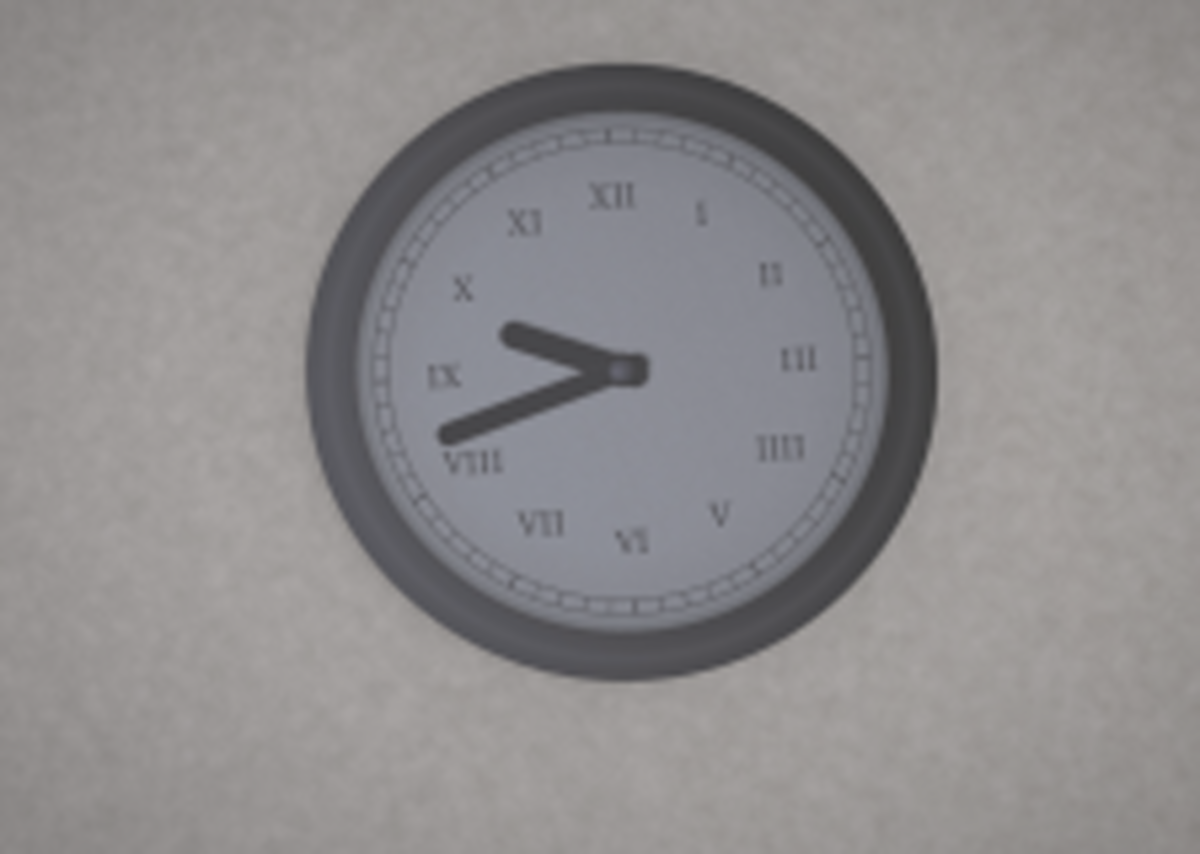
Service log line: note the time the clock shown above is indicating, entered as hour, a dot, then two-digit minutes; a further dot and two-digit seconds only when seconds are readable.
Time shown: 9.42
